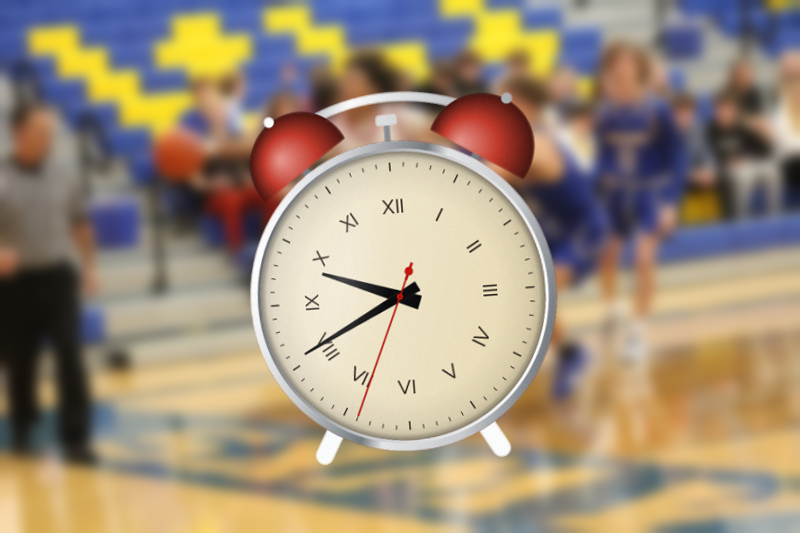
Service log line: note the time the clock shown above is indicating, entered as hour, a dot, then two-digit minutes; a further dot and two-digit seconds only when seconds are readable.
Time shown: 9.40.34
